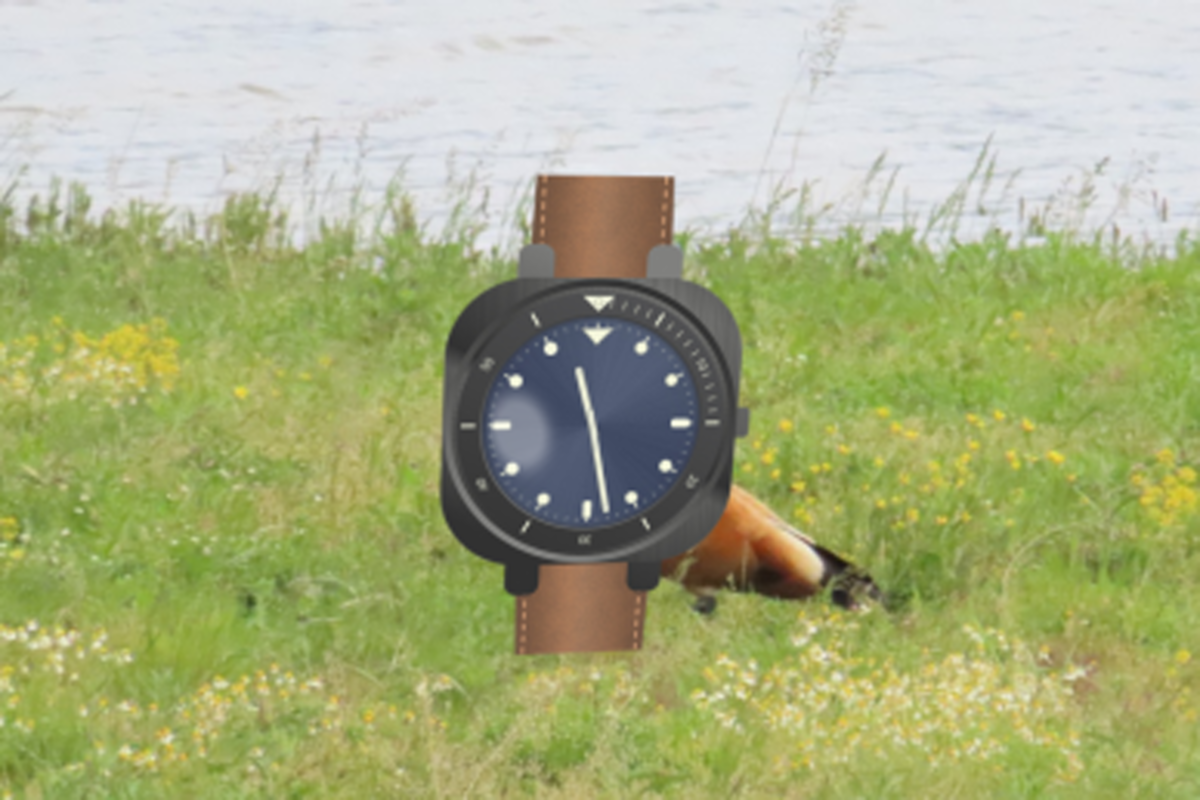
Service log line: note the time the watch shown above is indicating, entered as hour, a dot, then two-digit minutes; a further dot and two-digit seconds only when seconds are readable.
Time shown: 11.28
